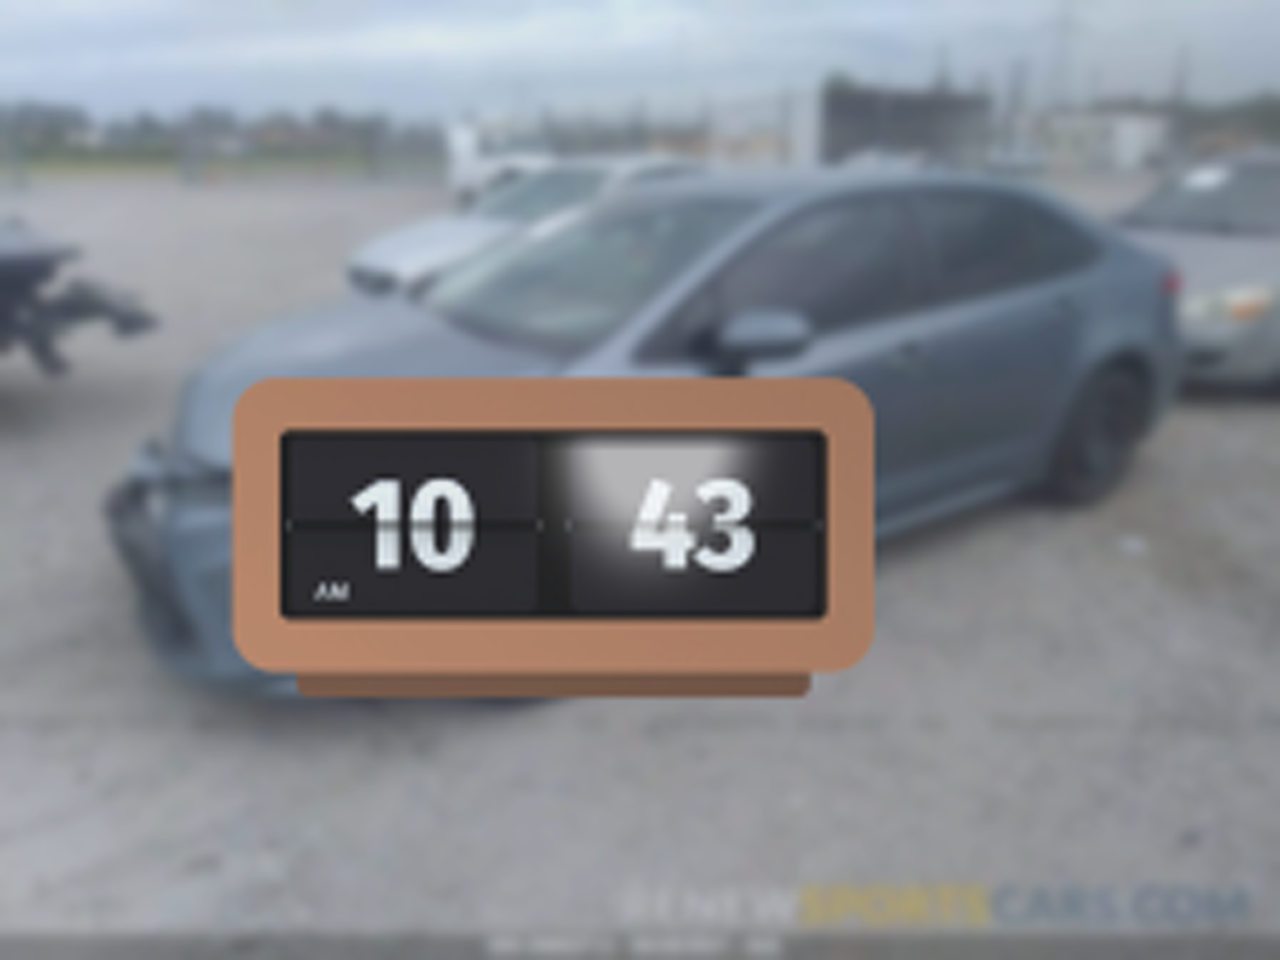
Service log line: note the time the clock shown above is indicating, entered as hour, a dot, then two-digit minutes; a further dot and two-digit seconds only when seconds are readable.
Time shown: 10.43
